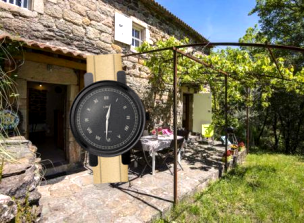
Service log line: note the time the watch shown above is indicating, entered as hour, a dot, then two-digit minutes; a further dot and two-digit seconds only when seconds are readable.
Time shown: 12.31
